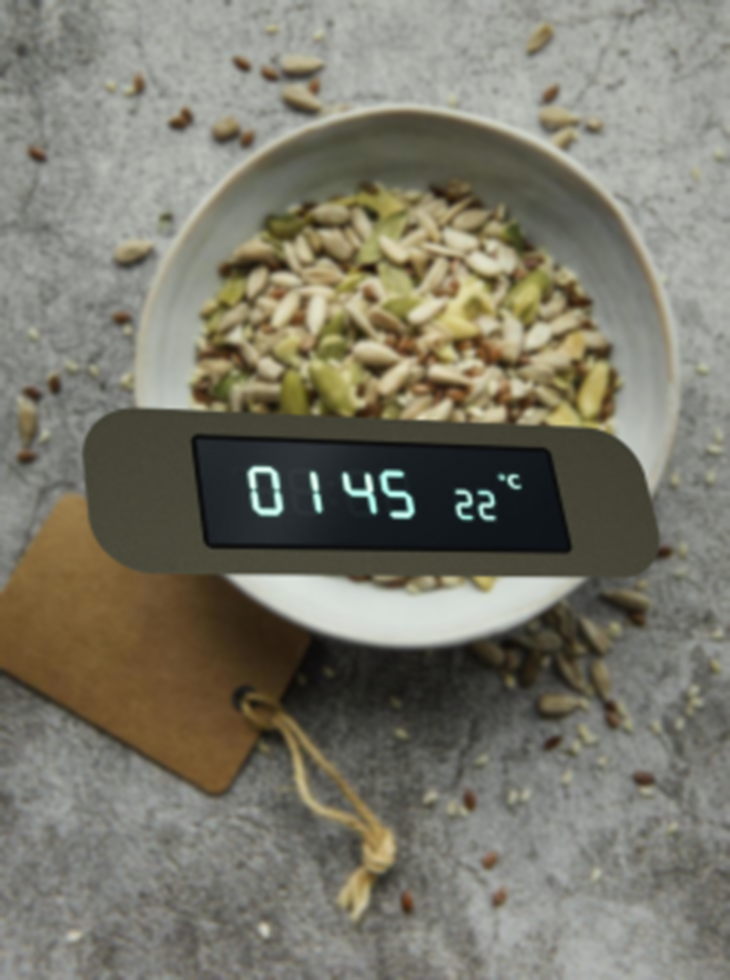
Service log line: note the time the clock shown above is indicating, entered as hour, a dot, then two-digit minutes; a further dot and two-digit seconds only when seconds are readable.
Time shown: 1.45
